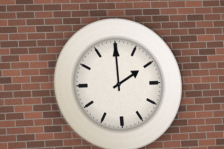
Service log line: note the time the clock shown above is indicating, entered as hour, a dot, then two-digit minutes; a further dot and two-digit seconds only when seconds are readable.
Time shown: 2.00
